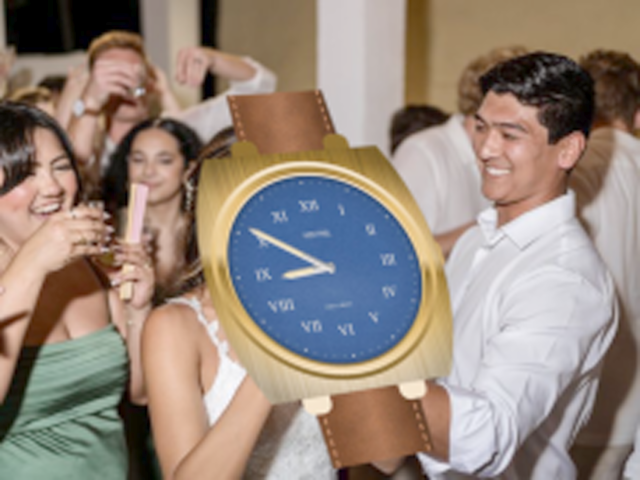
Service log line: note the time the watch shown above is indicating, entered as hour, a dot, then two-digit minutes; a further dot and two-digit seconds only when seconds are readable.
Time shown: 8.51
